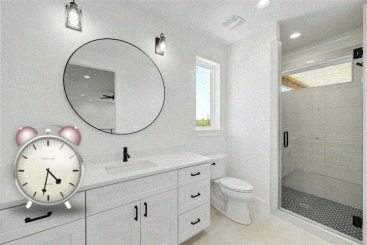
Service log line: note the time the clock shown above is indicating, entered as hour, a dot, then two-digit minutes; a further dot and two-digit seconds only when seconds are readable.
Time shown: 4.32
